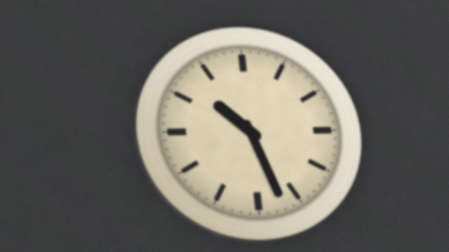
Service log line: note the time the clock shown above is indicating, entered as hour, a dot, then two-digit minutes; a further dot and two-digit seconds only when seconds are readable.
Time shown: 10.27
